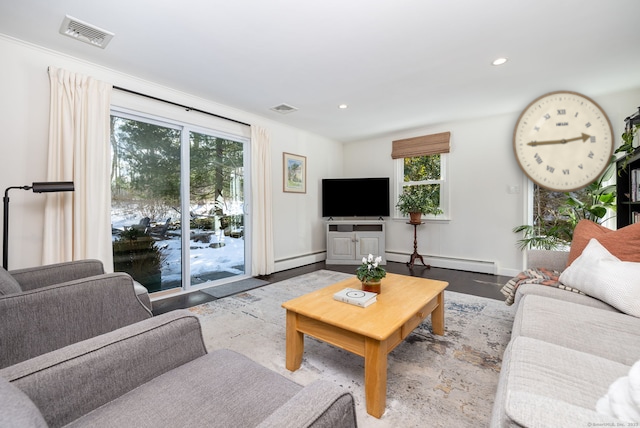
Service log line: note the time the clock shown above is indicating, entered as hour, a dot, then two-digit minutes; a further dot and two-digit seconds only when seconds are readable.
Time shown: 2.45
